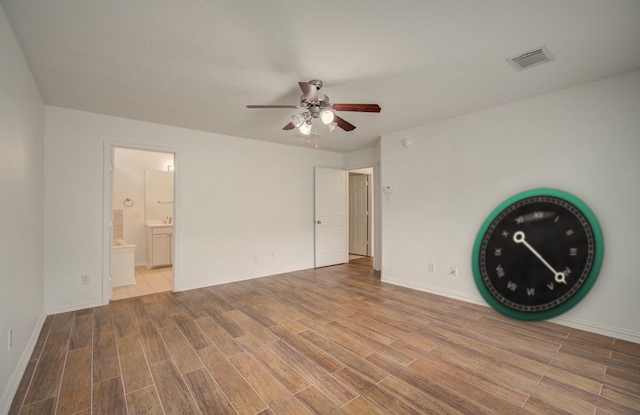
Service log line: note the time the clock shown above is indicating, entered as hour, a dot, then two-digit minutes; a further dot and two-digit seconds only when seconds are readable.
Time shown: 10.22
